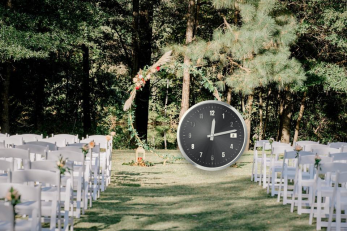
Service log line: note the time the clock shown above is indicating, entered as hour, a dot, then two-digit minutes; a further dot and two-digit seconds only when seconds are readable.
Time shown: 12.13
